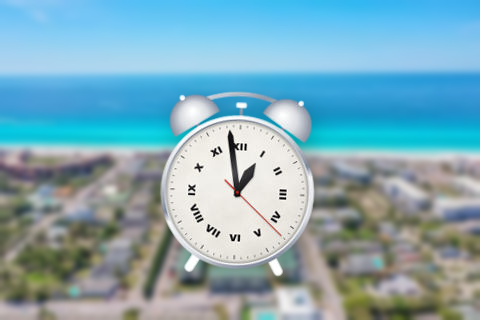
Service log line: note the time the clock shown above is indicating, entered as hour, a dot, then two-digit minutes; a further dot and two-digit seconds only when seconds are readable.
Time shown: 12.58.22
